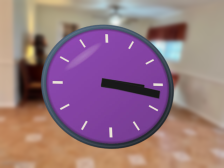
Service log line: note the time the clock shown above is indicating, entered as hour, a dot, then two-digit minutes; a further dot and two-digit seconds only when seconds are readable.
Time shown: 3.17
